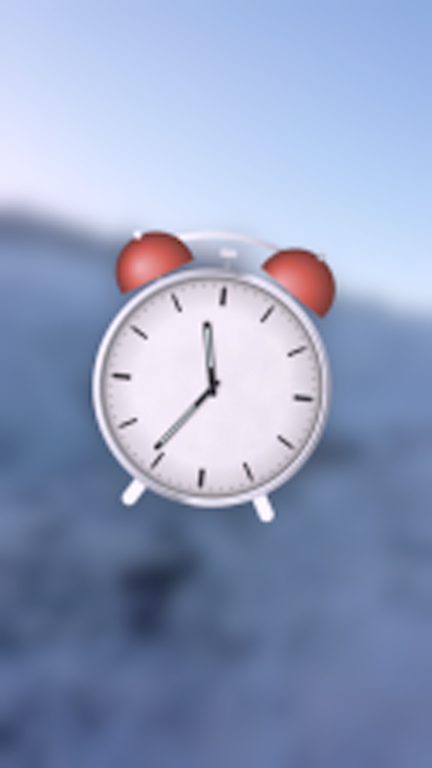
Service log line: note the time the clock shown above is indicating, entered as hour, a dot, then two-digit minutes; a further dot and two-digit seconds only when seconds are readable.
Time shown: 11.36
